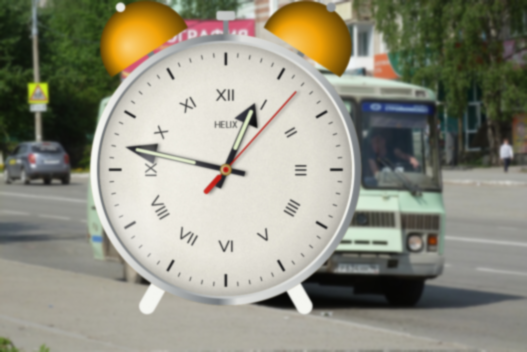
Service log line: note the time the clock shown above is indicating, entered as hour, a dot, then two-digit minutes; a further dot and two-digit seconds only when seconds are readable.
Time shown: 12.47.07
